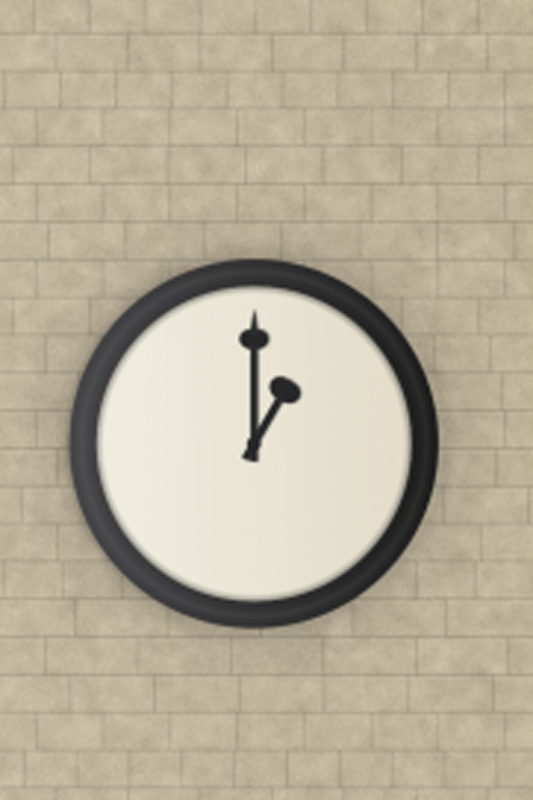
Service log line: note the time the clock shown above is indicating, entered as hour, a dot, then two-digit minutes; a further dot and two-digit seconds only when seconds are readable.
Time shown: 1.00
